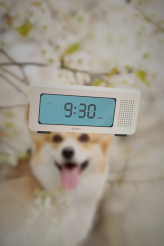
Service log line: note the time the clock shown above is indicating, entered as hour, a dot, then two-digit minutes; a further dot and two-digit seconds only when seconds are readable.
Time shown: 9.30
